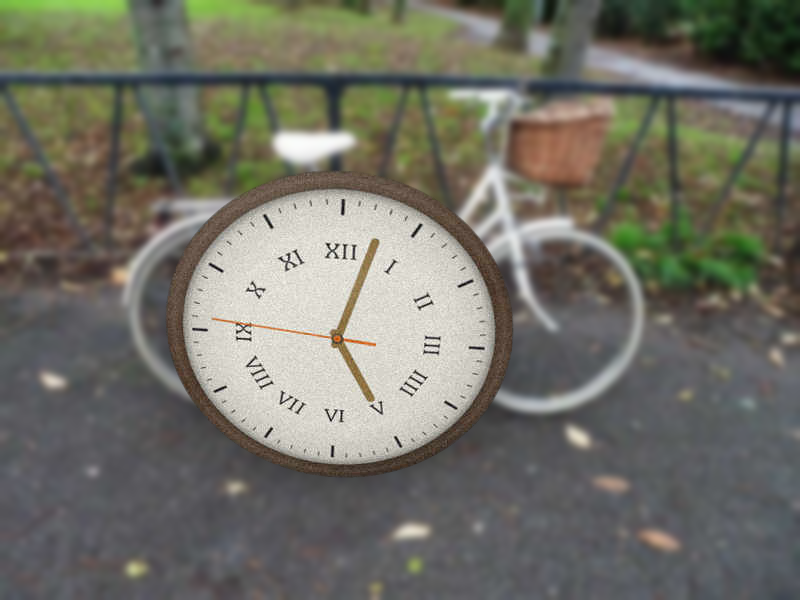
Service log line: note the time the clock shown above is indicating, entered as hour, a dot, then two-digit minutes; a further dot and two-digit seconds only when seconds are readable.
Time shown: 5.02.46
